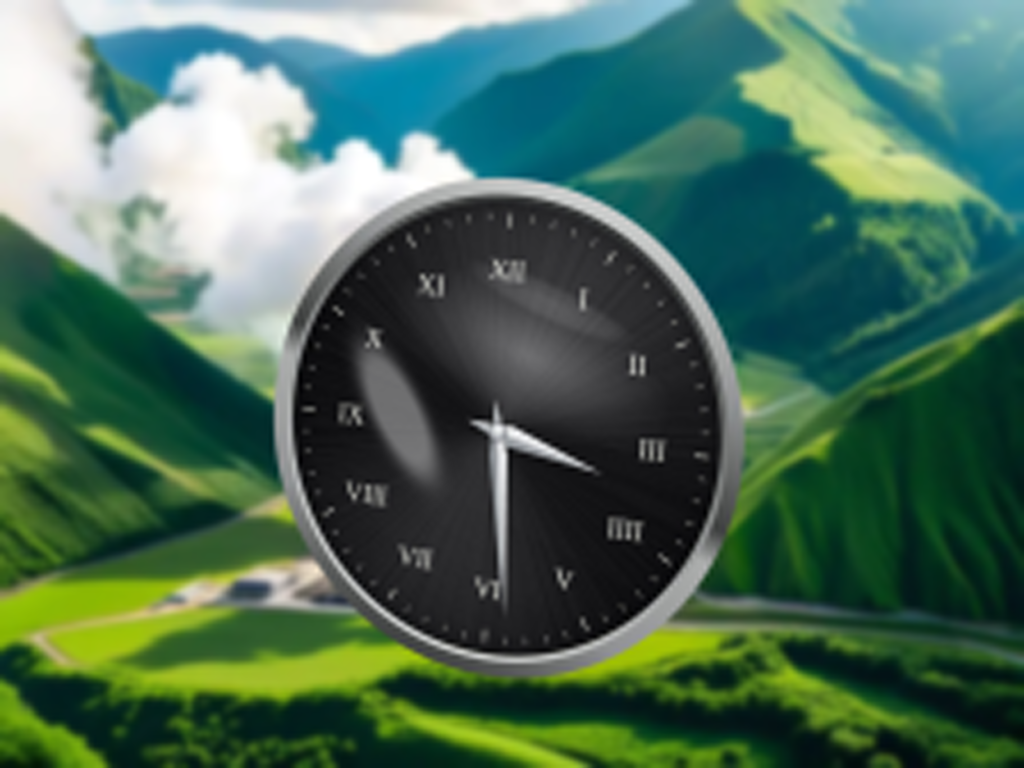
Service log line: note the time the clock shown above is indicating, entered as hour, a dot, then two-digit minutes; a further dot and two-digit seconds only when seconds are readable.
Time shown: 3.29
